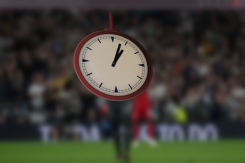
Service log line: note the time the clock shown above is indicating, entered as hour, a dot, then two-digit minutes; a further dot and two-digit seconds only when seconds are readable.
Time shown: 1.03
